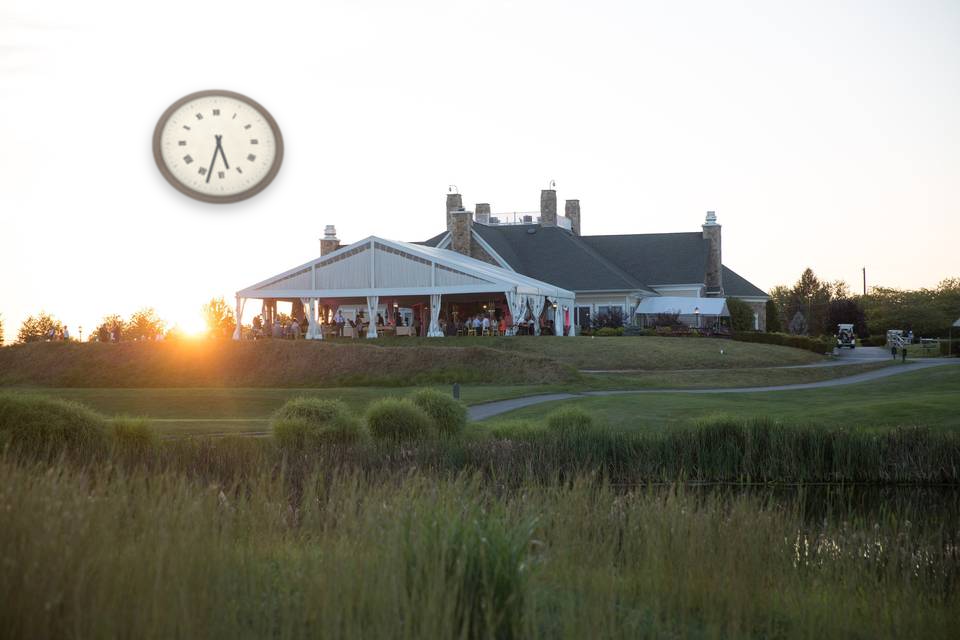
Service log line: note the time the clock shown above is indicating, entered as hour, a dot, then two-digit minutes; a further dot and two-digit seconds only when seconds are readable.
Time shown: 5.33
